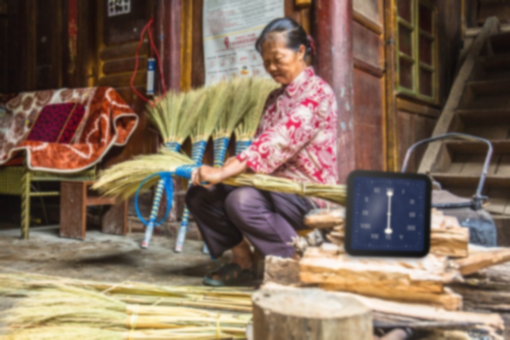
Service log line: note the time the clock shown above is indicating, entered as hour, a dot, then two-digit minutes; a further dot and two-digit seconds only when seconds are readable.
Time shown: 6.00
